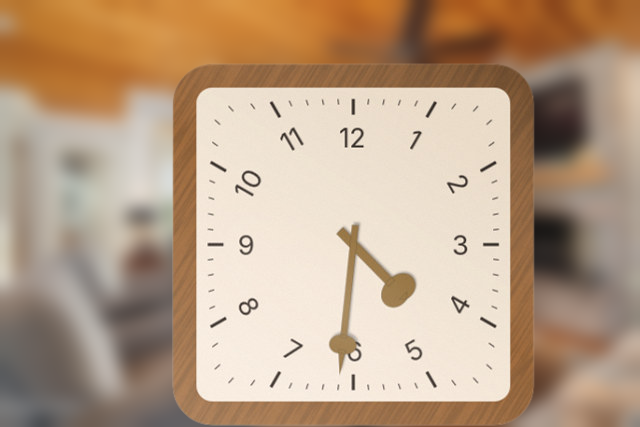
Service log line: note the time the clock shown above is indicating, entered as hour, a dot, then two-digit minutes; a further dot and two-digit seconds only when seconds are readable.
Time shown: 4.31
